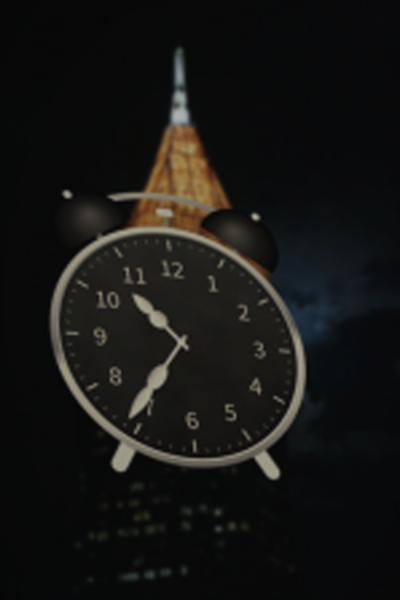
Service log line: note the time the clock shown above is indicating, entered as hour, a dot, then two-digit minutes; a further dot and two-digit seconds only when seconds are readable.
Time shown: 10.36
